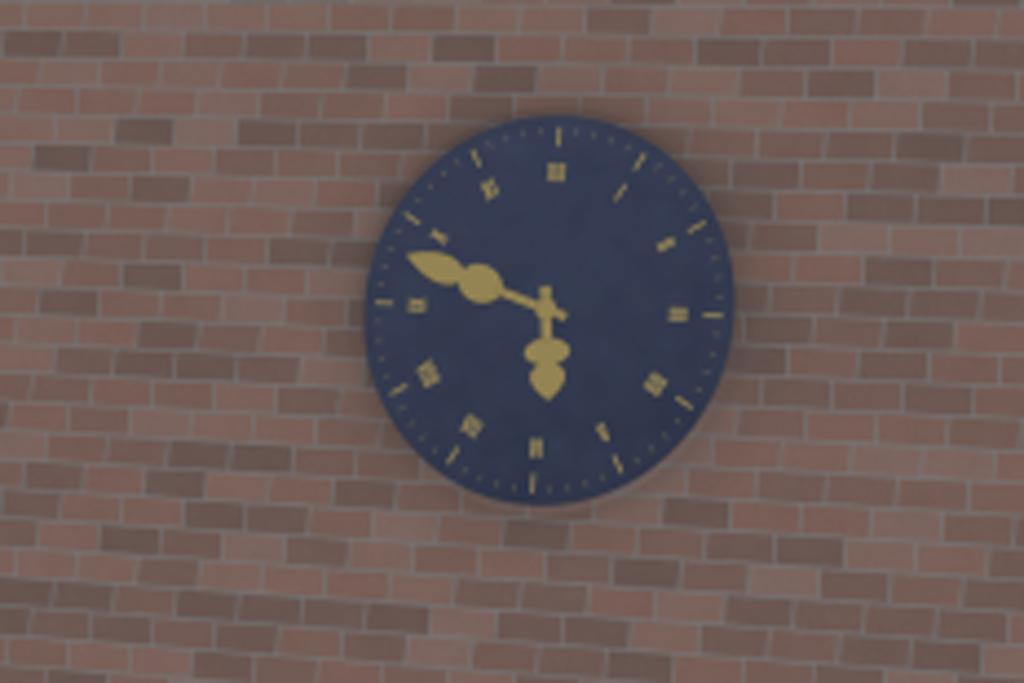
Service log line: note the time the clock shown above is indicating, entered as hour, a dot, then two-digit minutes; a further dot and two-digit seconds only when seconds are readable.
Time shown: 5.48
